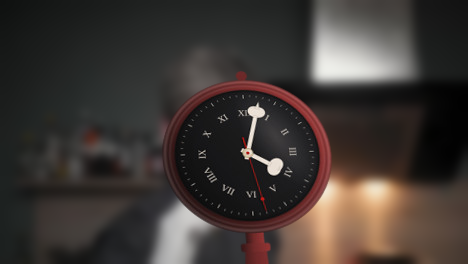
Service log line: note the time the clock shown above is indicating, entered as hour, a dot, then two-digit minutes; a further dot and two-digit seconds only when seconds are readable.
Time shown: 4.02.28
